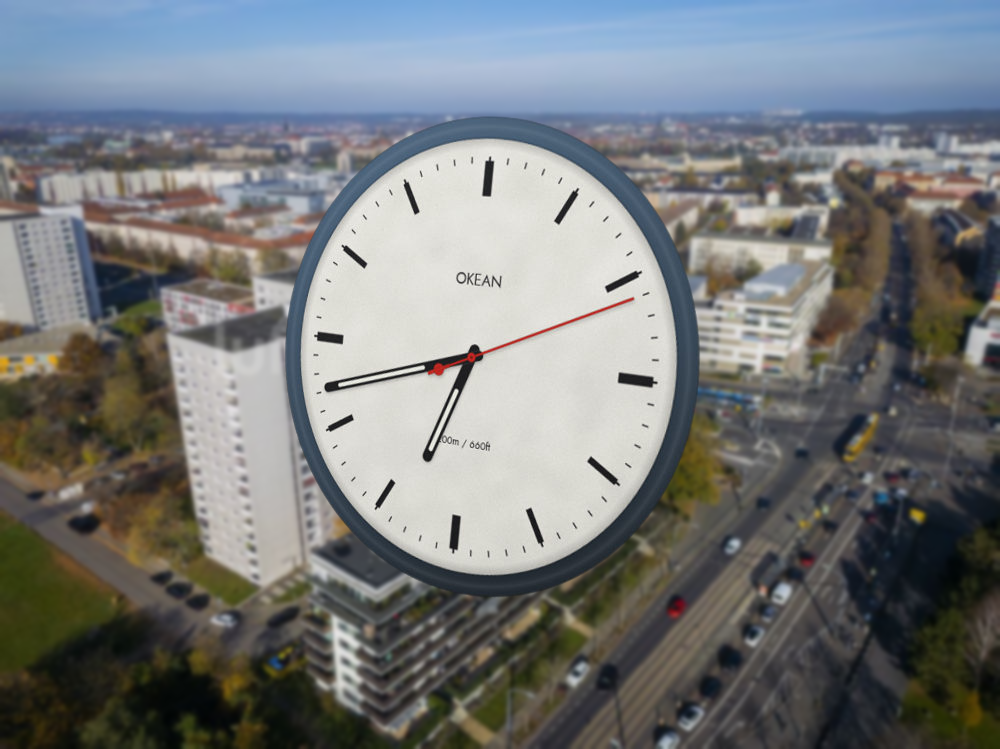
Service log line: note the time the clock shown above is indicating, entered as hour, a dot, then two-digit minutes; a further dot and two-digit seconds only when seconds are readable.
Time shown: 6.42.11
